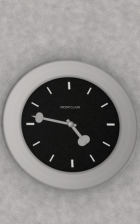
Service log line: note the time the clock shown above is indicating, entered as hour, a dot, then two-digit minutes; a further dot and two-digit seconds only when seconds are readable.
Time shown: 4.47
